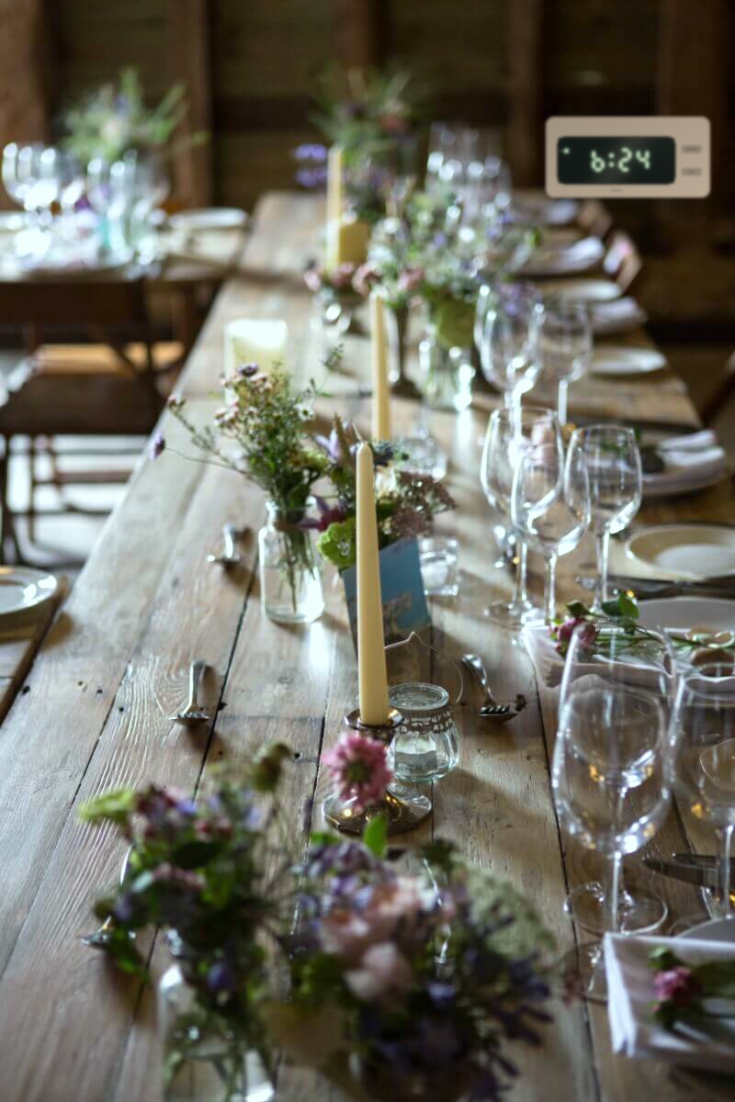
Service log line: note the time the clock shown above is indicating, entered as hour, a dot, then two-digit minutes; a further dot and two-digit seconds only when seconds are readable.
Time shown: 6.24
